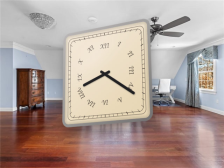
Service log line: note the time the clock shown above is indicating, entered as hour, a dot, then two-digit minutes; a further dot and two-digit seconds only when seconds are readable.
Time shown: 8.21
